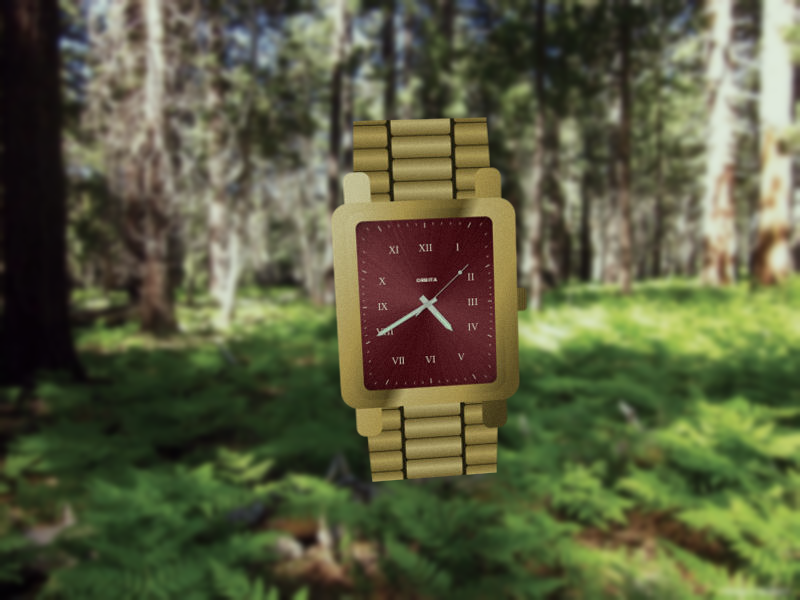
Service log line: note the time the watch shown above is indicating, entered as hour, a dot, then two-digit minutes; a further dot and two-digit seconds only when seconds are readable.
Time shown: 4.40.08
